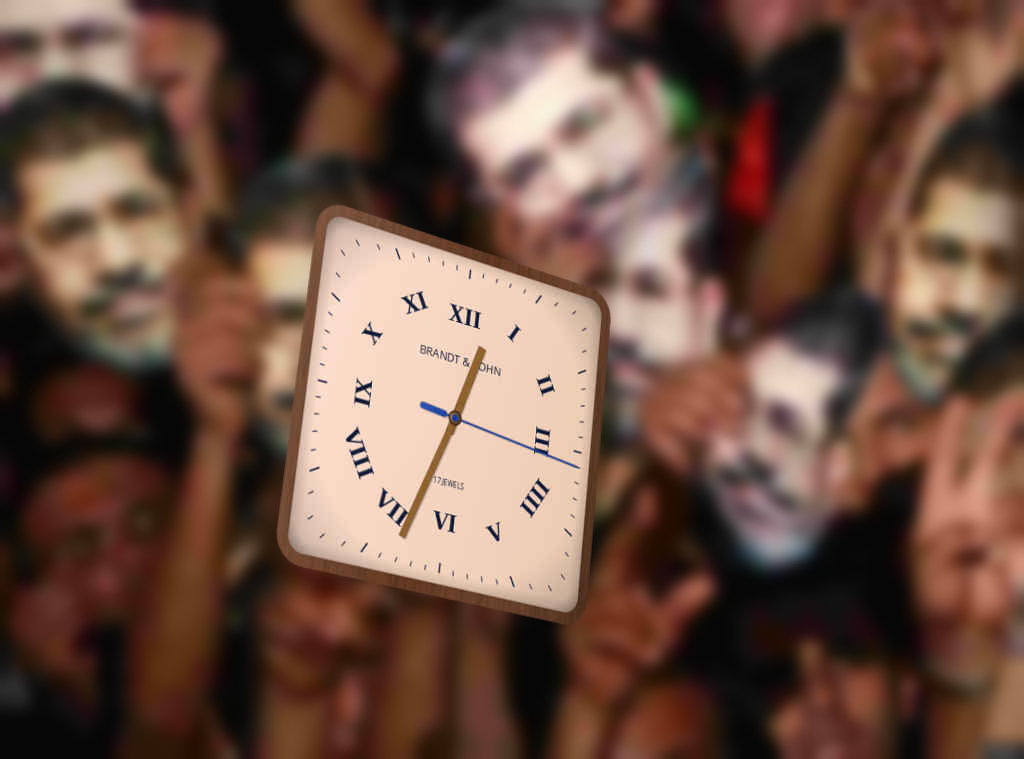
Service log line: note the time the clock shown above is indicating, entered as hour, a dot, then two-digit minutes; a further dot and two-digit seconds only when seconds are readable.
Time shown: 12.33.16
